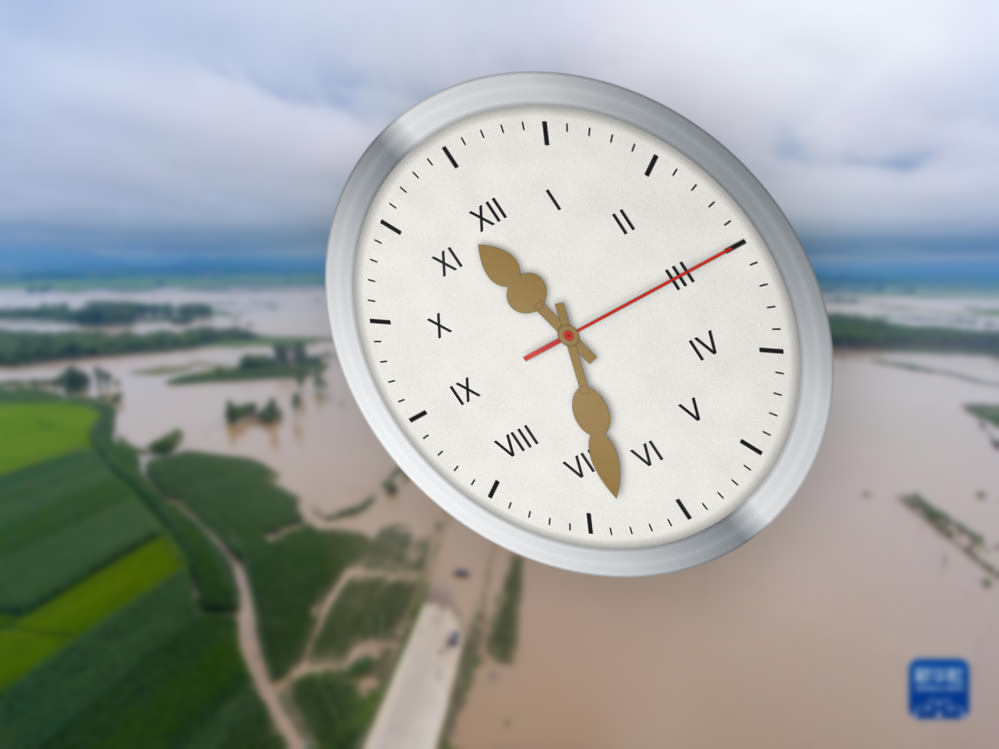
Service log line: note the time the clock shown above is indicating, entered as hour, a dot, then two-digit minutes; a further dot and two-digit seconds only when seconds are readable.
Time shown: 11.33.15
